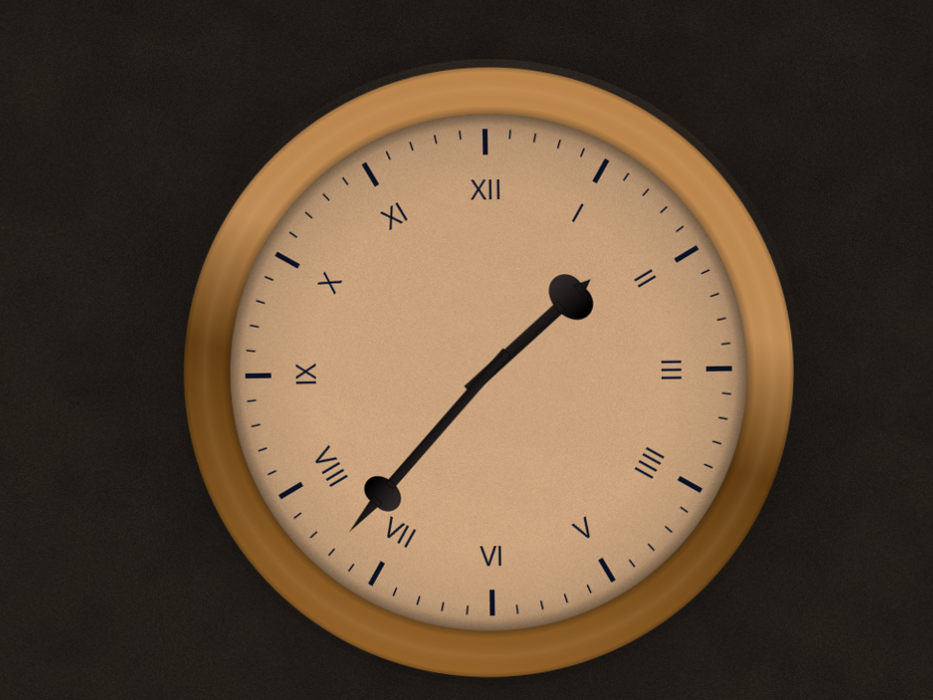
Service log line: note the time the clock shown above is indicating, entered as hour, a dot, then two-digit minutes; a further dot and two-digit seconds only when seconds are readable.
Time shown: 1.37
